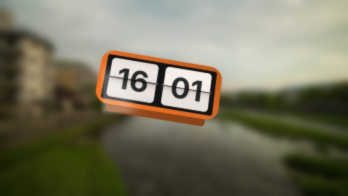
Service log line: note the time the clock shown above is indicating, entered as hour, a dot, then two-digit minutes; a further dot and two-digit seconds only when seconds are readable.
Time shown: 16.01
